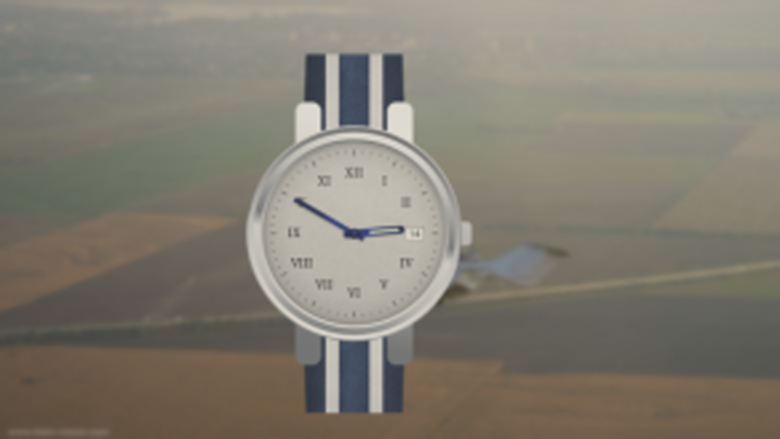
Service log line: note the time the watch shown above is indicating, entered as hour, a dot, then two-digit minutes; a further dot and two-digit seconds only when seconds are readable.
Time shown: 2.50
